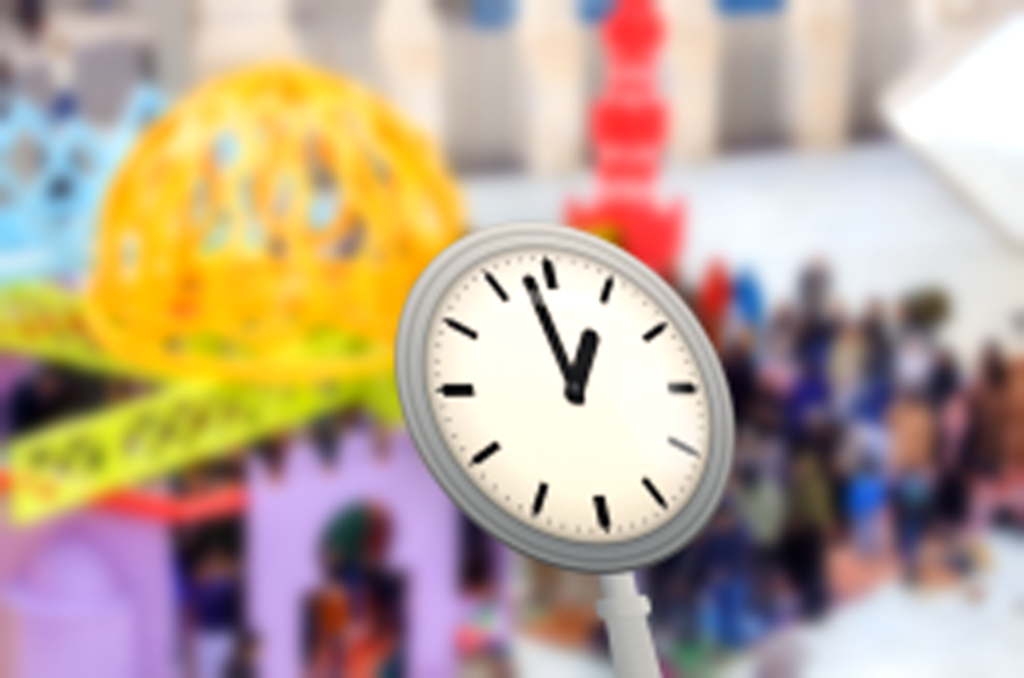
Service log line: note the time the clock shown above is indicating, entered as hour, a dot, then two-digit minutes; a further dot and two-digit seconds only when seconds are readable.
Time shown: 12.58
